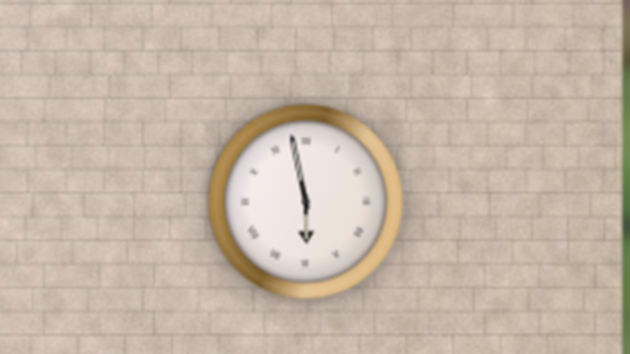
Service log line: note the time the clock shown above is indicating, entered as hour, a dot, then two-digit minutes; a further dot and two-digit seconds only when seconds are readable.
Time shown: 5.58
